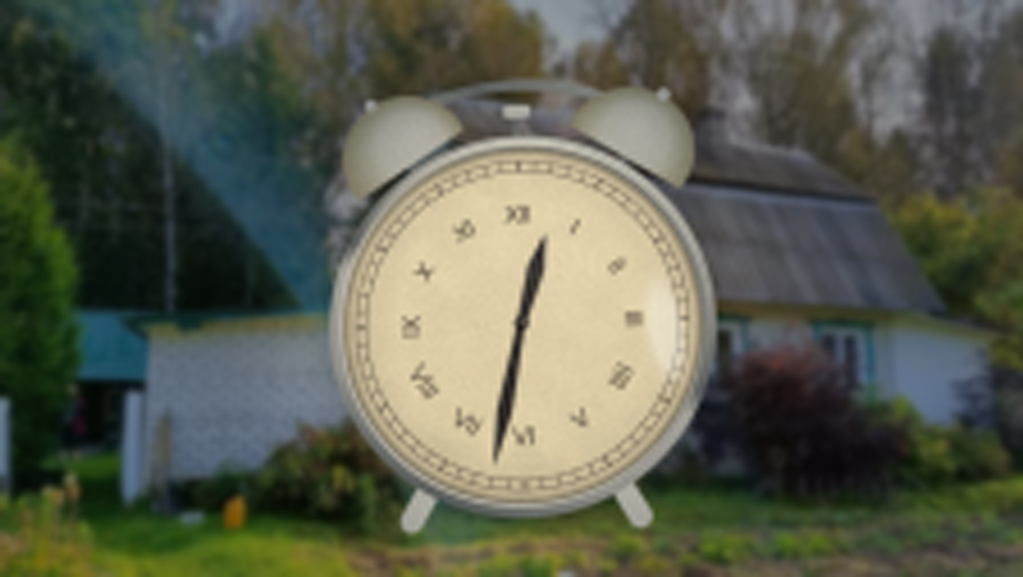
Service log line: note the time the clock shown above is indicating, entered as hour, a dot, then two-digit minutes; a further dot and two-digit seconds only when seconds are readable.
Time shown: 12.32
